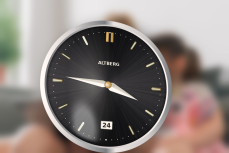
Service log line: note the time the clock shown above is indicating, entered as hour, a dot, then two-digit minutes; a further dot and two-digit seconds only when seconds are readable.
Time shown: 3.46
